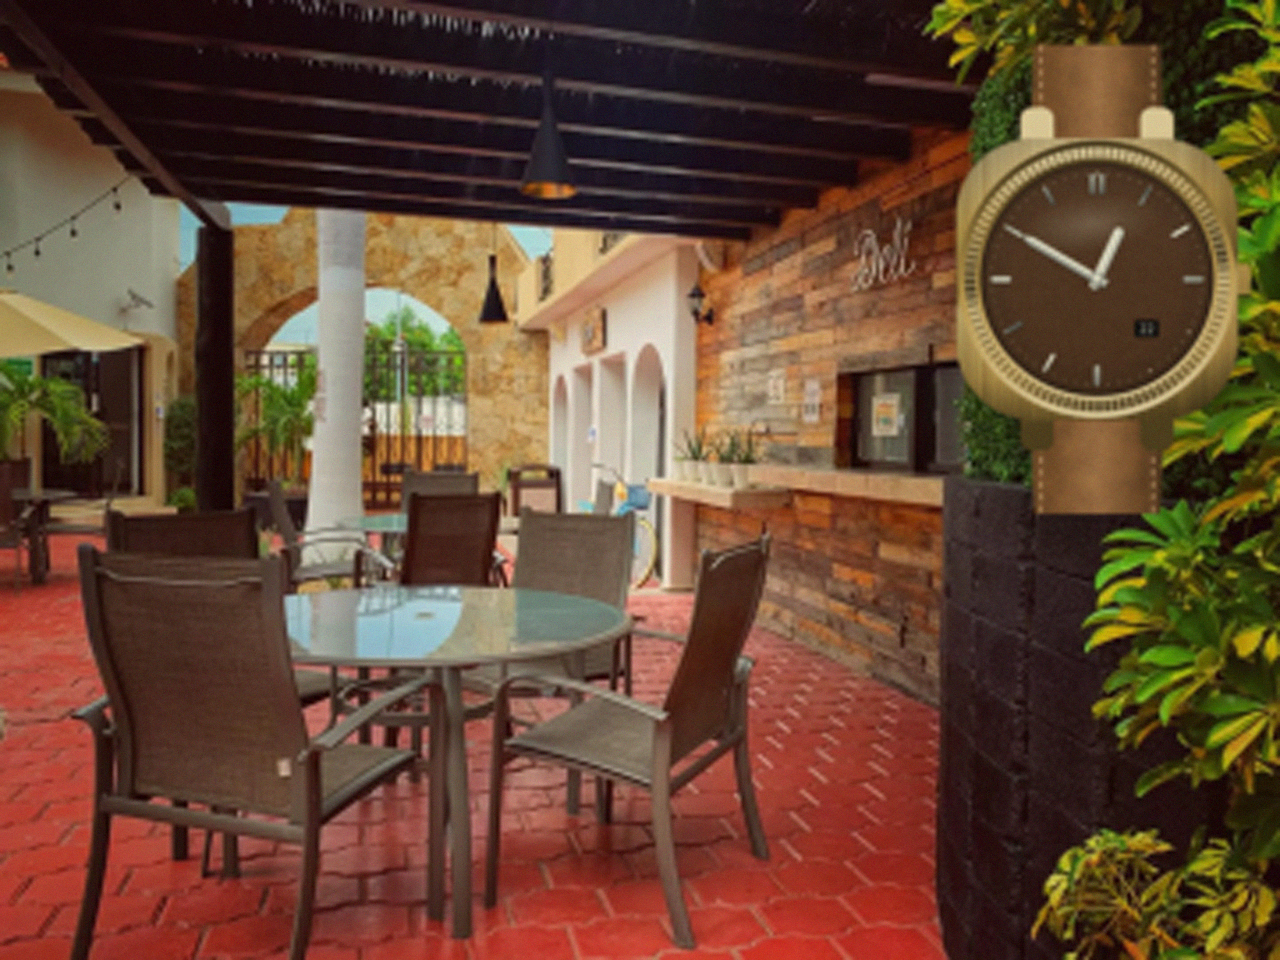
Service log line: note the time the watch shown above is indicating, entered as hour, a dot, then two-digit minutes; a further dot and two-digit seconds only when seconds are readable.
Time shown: 12.50
